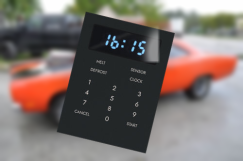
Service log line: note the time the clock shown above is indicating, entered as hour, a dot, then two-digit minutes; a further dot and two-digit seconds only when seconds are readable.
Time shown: 16.15
